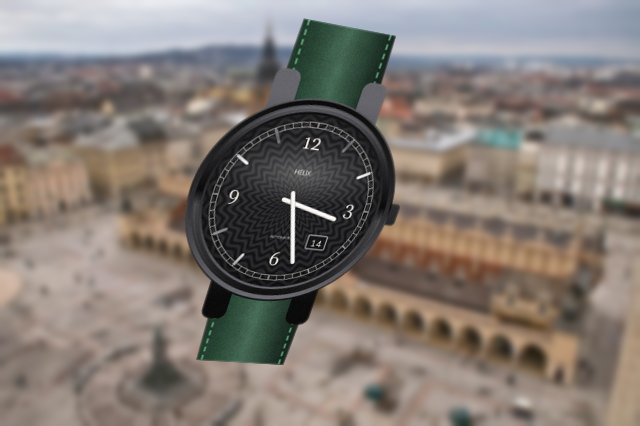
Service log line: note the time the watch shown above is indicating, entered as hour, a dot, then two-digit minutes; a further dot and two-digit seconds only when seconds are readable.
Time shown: 3.27
